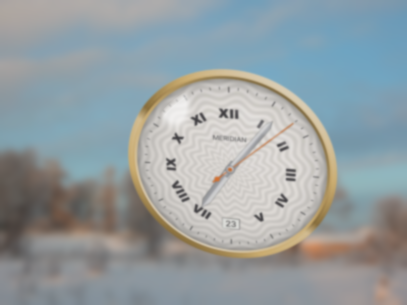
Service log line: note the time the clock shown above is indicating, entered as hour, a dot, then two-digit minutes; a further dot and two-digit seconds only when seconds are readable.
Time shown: 7.06.08
